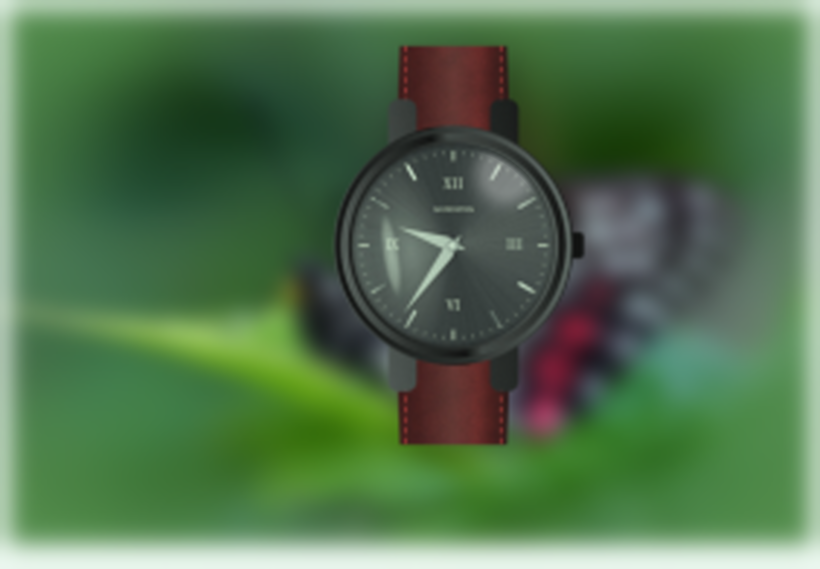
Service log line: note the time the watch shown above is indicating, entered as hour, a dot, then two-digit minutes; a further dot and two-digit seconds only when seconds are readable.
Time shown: 9.36
